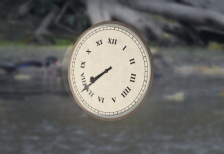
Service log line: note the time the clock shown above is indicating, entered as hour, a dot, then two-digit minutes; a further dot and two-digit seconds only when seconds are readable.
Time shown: 7.37
